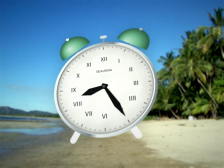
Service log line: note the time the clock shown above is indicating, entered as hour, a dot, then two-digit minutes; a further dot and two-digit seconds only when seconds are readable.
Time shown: 8.25
